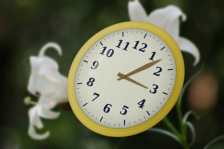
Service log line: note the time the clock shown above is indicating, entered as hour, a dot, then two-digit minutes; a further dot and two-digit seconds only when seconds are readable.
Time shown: 3.07
